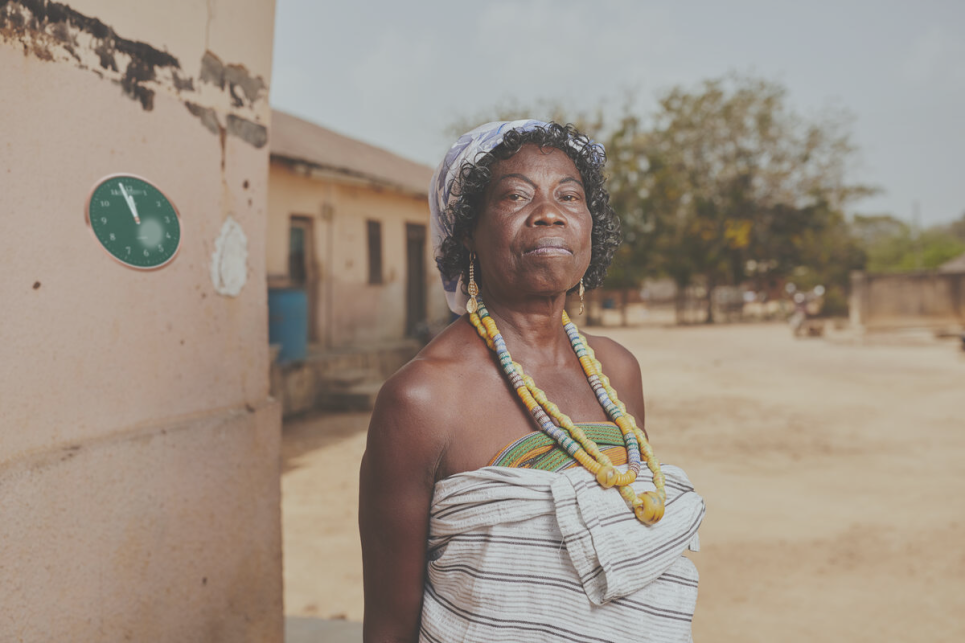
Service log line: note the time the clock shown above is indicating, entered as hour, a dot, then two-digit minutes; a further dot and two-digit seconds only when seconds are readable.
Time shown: 11.58
